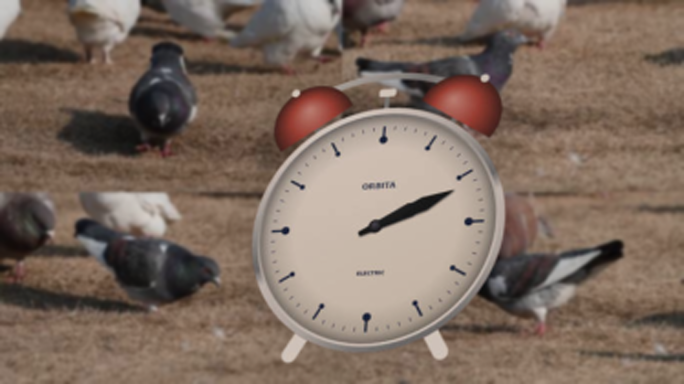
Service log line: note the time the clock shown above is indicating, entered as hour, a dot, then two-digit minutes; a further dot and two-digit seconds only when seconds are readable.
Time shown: 2.11
